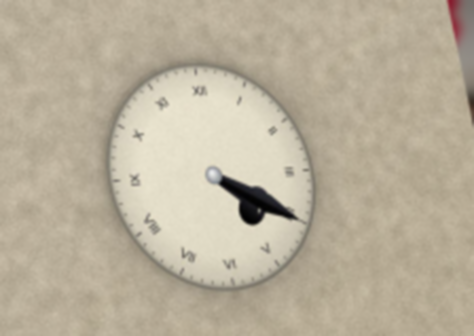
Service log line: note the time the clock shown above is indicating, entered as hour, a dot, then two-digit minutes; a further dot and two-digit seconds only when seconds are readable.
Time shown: 4.20
